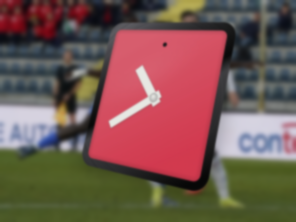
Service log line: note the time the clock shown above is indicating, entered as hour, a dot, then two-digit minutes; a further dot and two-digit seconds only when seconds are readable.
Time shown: 10.39
